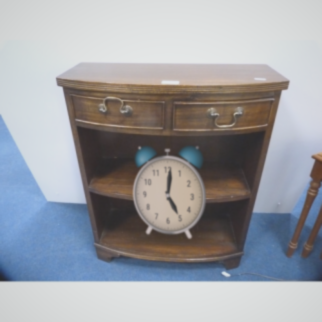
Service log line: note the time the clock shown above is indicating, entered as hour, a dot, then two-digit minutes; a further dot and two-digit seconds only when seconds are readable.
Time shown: 5.01
